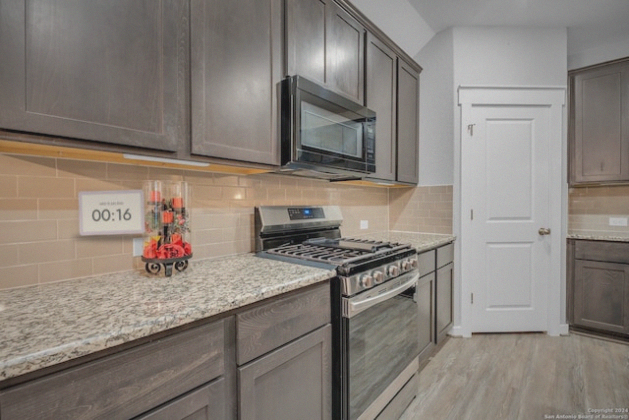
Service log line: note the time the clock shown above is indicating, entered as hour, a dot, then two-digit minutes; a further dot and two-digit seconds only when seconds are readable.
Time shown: 0.16
